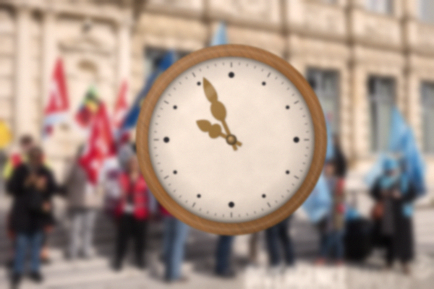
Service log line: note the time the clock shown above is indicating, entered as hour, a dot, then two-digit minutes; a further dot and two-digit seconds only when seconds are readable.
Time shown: 9.56
